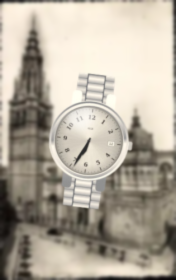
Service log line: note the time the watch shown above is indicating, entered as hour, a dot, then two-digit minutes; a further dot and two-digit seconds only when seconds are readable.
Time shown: 6.34
